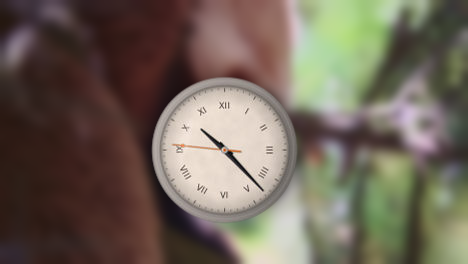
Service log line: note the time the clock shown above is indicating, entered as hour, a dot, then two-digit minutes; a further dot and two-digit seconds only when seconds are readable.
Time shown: 10.22.46
